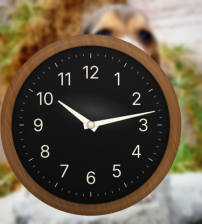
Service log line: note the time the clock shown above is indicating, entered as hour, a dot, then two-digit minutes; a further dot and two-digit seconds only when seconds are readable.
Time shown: 10.13
